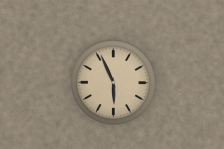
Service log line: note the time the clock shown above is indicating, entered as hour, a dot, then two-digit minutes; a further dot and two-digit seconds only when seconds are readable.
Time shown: 5.56
